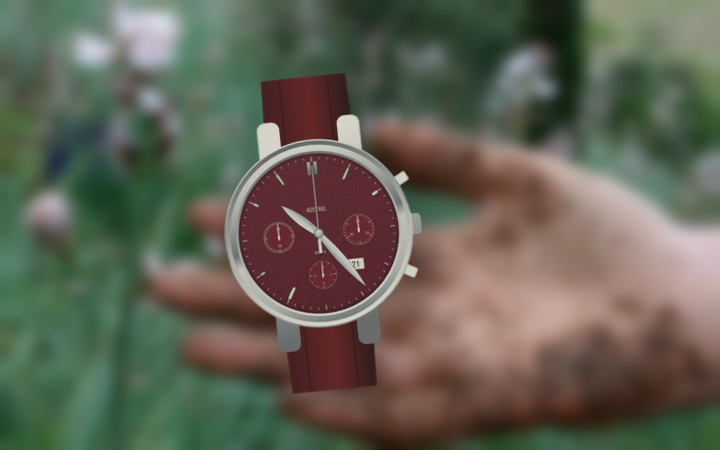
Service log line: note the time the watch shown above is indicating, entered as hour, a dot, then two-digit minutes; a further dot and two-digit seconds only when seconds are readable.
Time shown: 10.24
